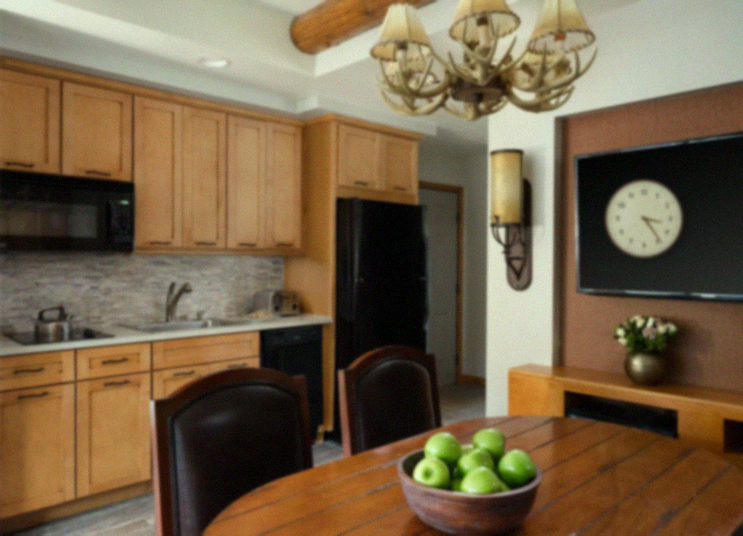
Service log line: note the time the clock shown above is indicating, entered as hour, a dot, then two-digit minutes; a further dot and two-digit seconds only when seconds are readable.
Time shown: 3.24
